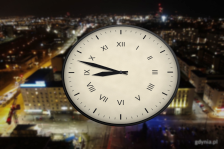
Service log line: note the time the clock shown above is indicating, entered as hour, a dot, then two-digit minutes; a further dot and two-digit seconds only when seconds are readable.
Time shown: 8.48
